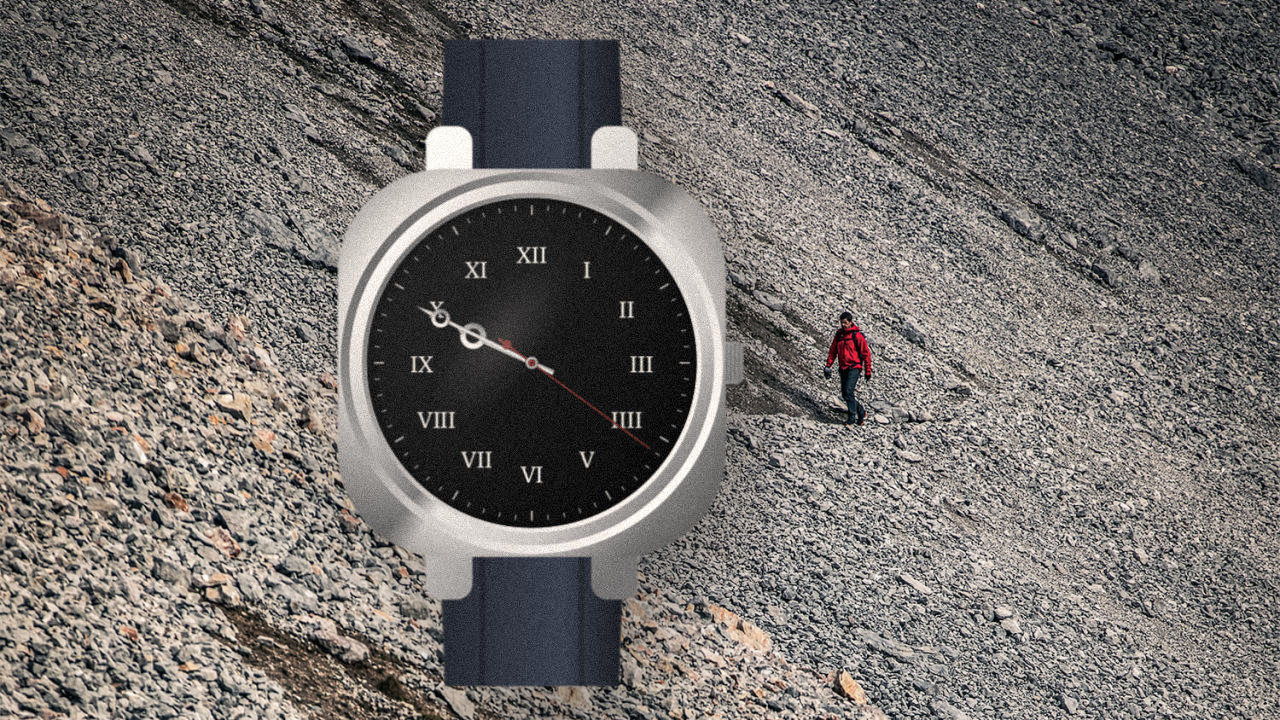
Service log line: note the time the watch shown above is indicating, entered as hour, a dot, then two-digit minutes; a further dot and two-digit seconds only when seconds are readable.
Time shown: 9.49.21
